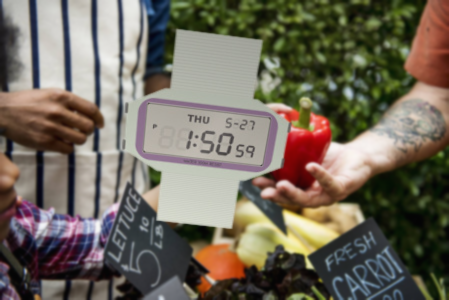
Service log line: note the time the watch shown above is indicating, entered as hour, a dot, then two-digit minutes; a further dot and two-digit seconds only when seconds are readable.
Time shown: 1.50.59
